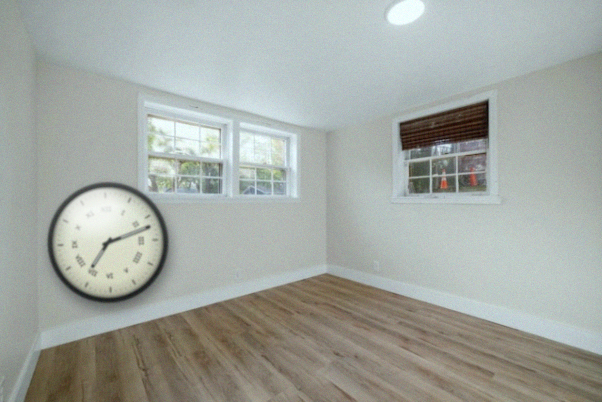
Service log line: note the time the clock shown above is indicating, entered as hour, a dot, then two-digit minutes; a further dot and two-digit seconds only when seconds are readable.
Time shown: 7.12
